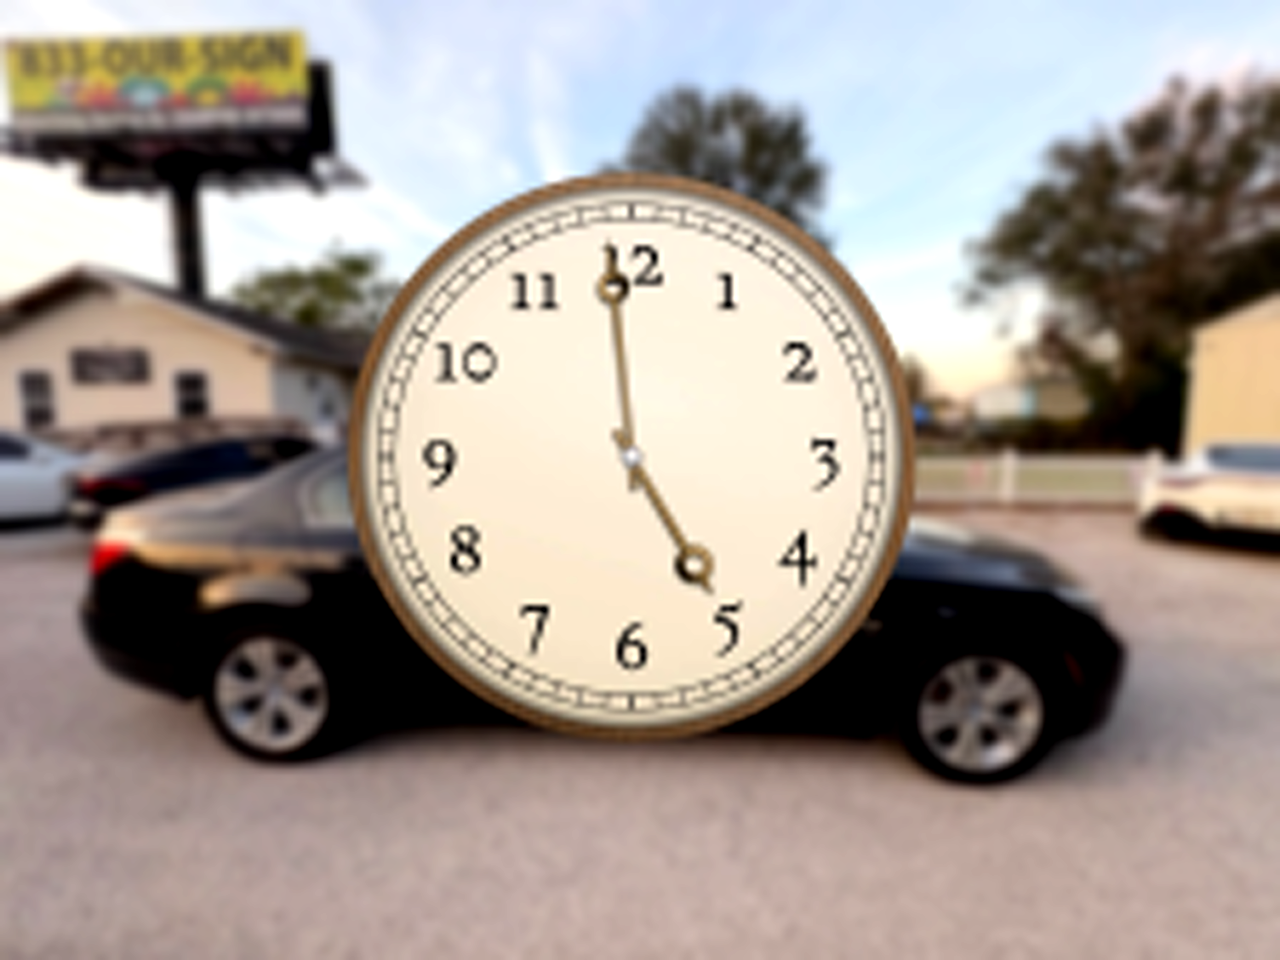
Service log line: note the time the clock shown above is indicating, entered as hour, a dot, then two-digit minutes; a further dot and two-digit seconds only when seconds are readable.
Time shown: 4.59
